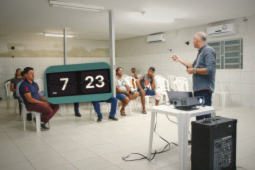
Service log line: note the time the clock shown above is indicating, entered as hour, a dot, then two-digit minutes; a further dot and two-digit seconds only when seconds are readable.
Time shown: 7.23
